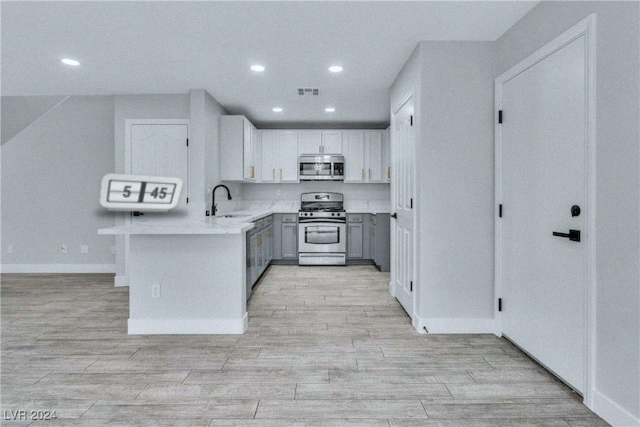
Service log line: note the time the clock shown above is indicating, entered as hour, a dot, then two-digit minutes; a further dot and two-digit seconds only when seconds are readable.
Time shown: 5.45
